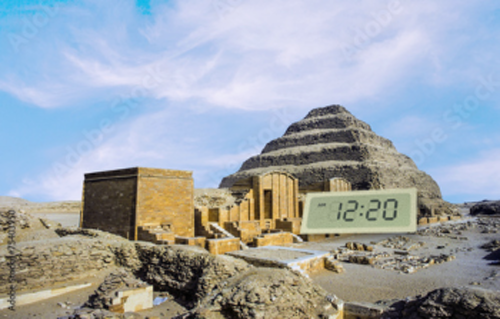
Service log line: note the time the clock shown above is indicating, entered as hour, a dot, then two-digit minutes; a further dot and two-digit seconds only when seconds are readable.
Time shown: 12.20
